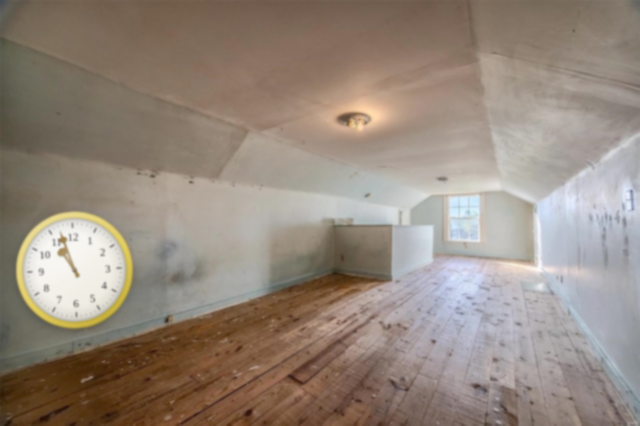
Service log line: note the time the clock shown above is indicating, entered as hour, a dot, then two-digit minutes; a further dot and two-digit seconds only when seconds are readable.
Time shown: 10.57
